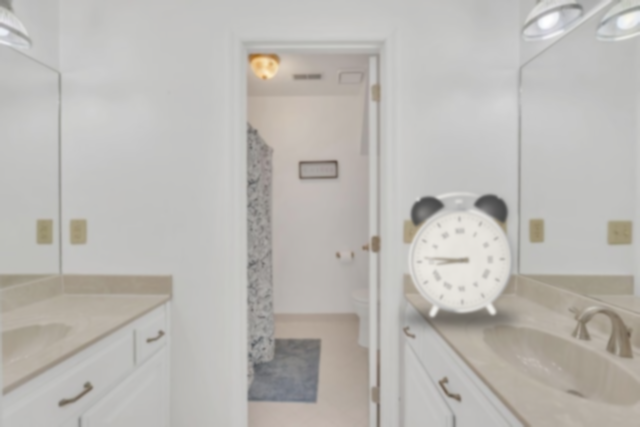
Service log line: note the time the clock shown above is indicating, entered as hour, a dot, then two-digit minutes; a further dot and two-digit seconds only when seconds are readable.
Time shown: 8.46
